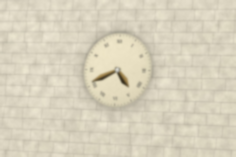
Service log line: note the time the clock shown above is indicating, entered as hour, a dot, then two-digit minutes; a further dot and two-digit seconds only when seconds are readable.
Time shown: 4.41
